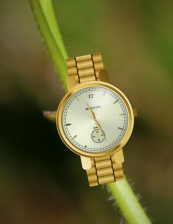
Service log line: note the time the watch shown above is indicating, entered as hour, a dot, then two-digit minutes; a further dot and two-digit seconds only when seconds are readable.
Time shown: 11.27
